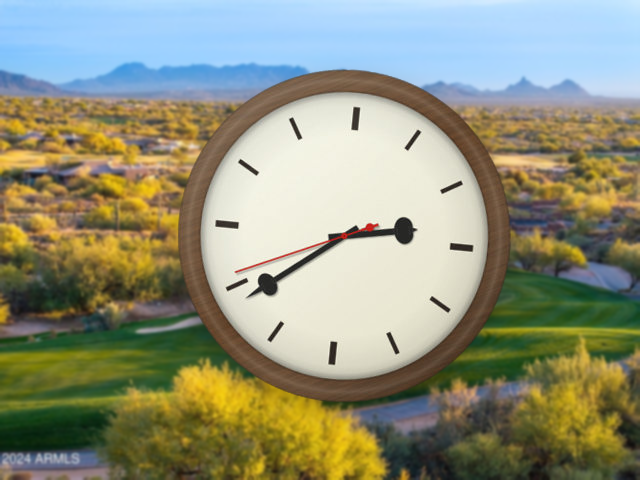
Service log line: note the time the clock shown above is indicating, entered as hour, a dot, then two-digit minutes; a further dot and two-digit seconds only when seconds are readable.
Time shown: 2.38.41
